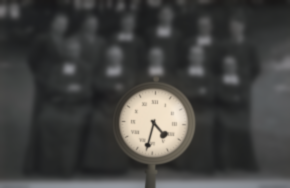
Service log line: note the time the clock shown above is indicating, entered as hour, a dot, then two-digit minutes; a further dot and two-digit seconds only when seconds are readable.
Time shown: 4.32
